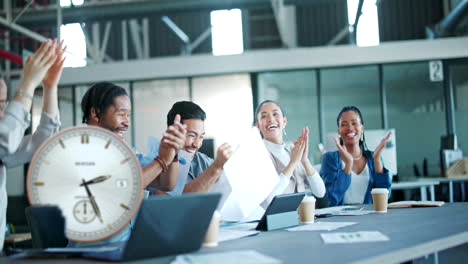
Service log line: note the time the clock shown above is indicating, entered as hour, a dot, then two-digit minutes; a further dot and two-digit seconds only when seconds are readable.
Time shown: 2.26
